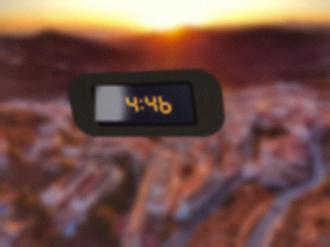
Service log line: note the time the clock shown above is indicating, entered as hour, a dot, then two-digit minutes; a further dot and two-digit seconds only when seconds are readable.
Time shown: 4.46
